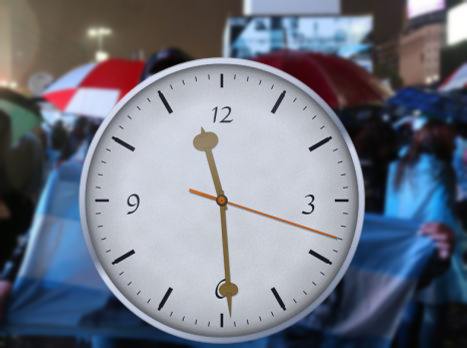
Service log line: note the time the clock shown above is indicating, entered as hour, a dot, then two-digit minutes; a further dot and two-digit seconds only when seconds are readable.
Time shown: 11.29.18
